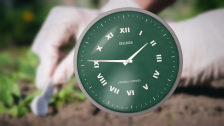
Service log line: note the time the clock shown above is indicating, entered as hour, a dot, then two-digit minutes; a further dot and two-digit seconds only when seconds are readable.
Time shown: 1.46
